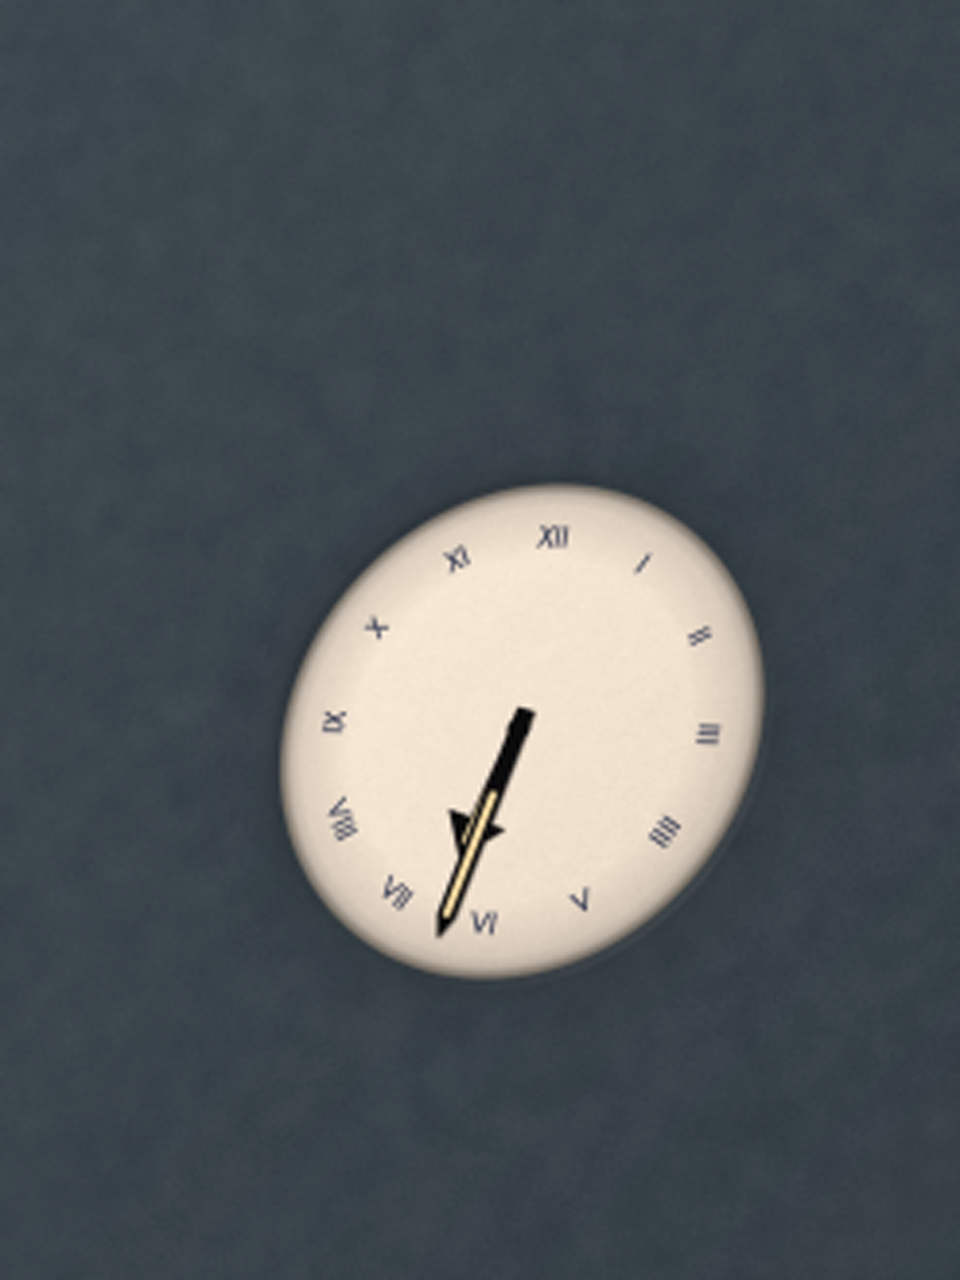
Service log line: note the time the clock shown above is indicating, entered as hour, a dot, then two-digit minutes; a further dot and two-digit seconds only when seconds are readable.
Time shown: 6.32
